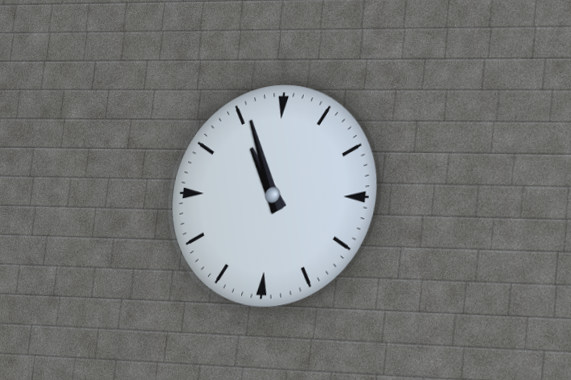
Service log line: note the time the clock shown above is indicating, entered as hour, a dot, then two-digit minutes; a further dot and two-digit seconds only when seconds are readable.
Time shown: 10.56
